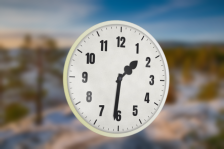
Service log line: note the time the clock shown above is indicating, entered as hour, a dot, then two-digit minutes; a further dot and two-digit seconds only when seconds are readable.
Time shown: 1.31
